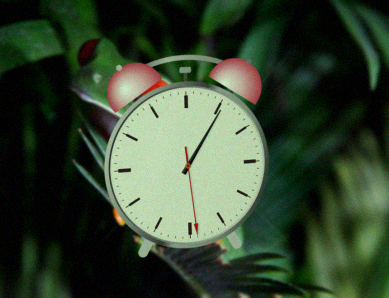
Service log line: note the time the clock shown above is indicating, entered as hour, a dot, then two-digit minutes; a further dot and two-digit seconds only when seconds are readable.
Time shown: 1.05.29
